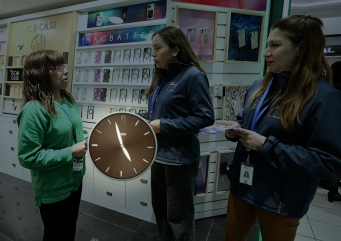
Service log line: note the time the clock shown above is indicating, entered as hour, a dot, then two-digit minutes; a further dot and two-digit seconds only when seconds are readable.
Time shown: 4.57
